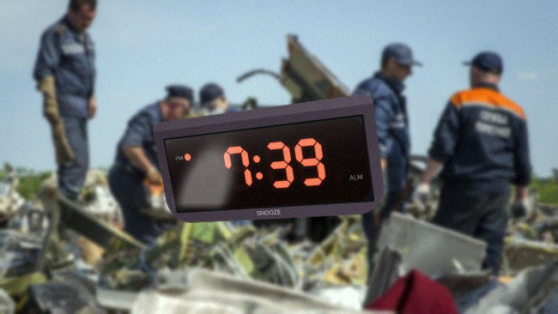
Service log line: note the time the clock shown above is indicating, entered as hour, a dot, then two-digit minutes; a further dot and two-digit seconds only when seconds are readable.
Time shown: 7.39
